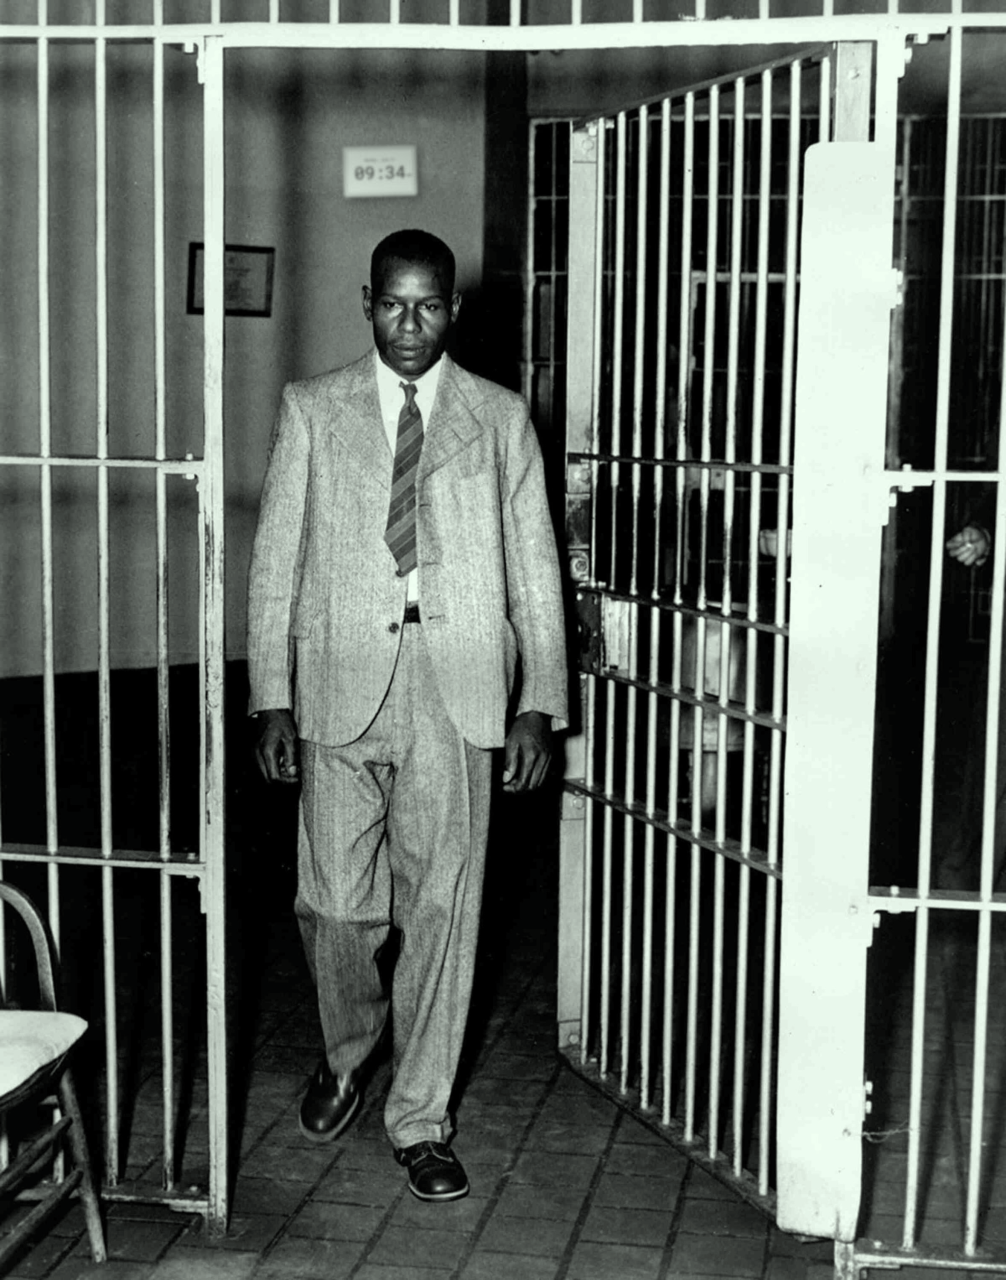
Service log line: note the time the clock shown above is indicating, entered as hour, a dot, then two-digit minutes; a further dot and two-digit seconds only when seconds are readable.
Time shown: 9.34
